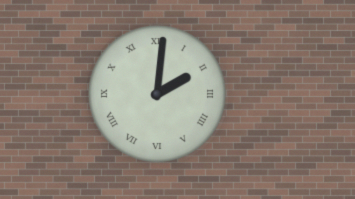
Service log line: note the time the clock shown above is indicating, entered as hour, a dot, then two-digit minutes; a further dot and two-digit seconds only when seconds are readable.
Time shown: 2.01
